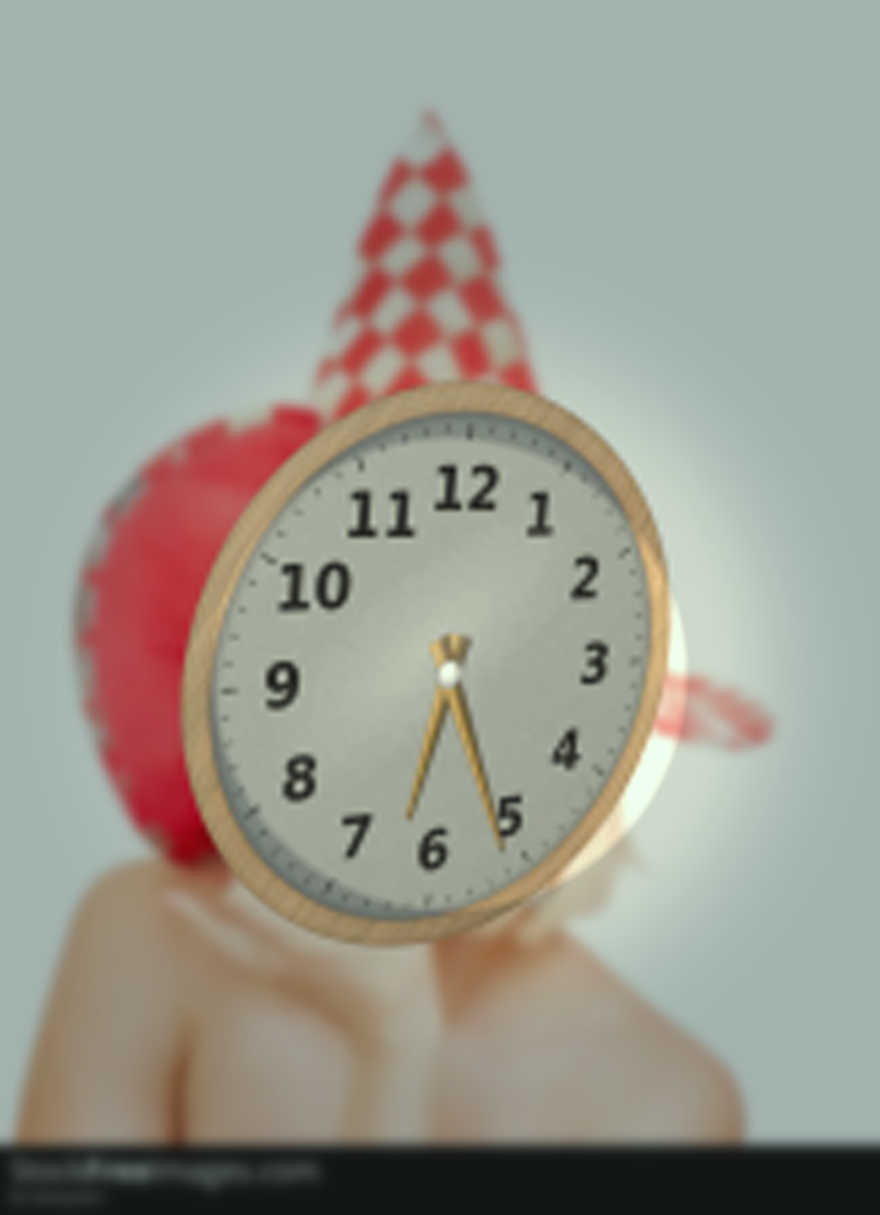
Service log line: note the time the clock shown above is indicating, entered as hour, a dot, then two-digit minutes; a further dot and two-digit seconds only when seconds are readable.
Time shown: 6.26
